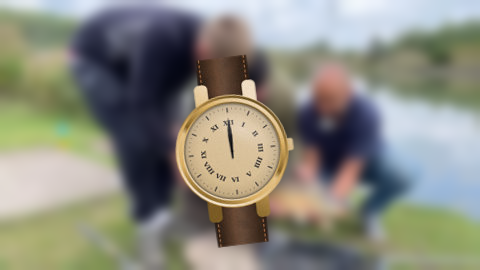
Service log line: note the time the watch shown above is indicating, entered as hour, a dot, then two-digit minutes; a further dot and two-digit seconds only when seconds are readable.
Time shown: 12.00
